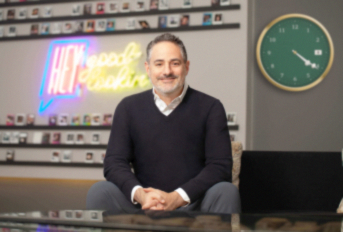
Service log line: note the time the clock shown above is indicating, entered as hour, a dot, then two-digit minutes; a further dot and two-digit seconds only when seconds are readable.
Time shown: 4.21
